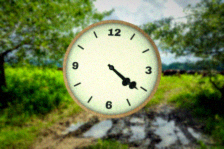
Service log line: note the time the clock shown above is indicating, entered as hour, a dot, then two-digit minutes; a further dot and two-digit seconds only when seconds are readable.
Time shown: 4.21
